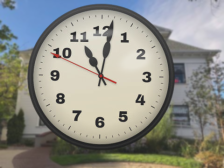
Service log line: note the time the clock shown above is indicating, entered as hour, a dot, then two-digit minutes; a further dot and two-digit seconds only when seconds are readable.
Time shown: 11.01.49
